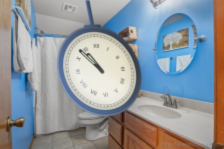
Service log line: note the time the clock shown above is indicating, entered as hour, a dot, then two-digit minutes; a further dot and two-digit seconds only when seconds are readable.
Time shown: 10.53
